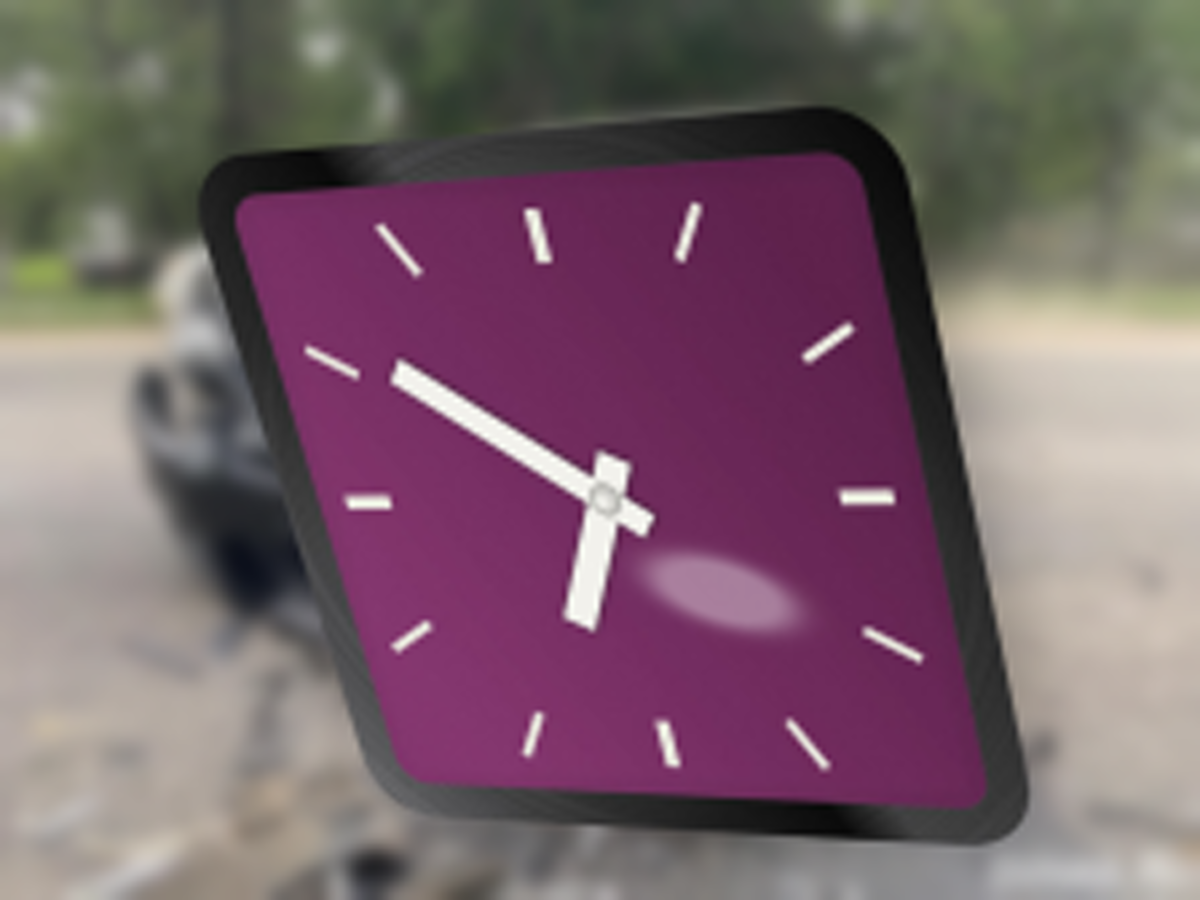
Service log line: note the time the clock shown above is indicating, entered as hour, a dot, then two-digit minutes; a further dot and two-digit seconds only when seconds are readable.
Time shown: 6.51
